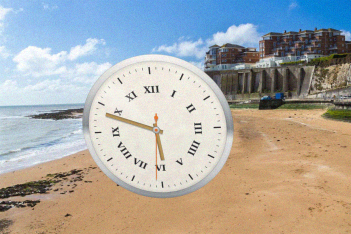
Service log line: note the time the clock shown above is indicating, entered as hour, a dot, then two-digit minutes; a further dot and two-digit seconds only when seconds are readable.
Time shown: 5.48.31
